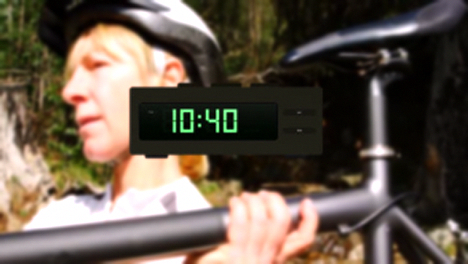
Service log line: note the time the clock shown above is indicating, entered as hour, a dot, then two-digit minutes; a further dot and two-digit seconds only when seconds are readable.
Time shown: 10.40
